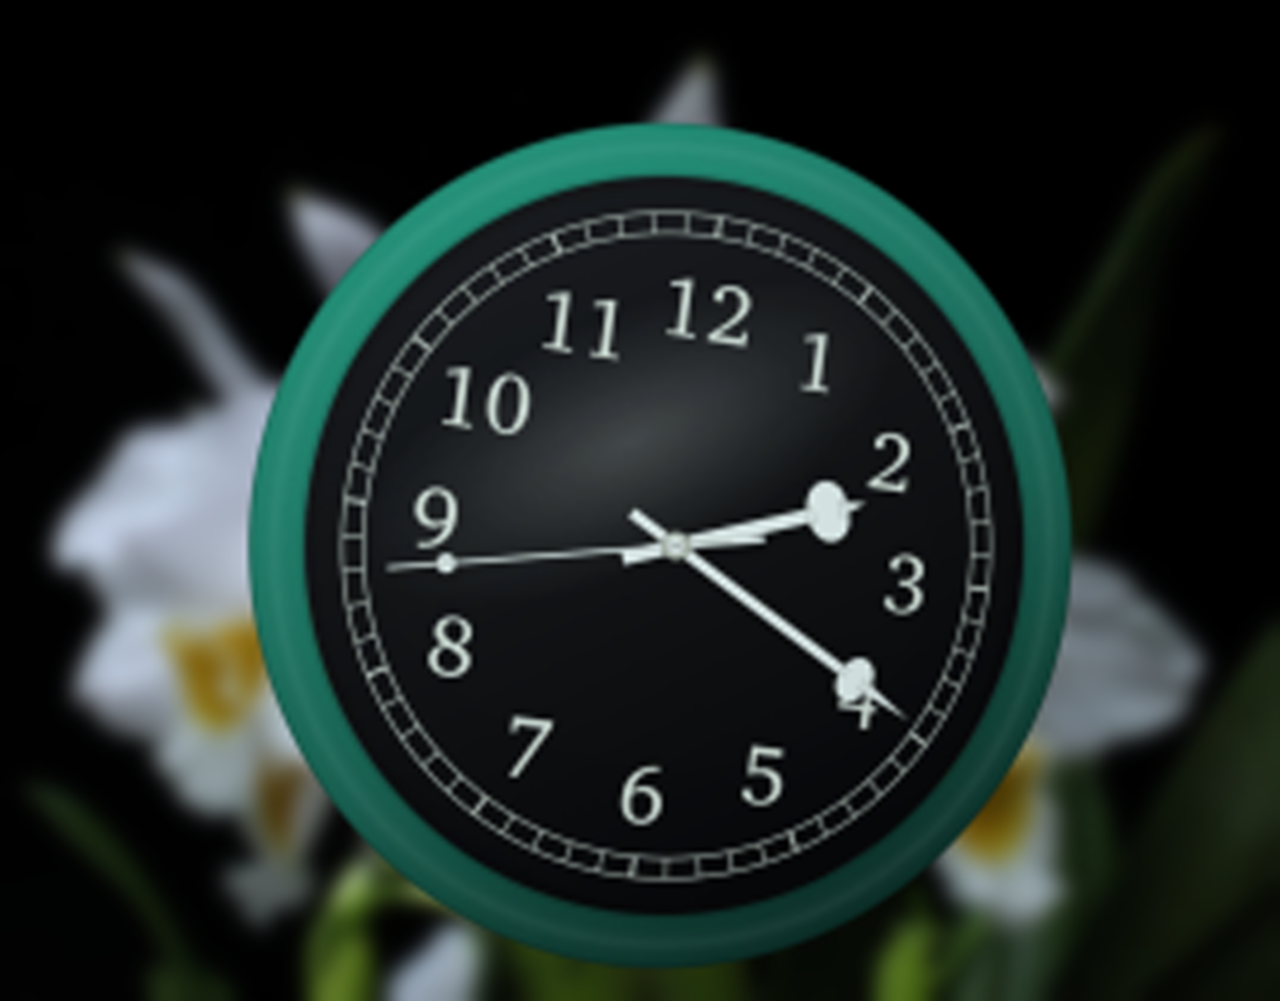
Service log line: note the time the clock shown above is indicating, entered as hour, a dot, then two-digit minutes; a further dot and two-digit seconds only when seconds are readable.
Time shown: 2.19.43
